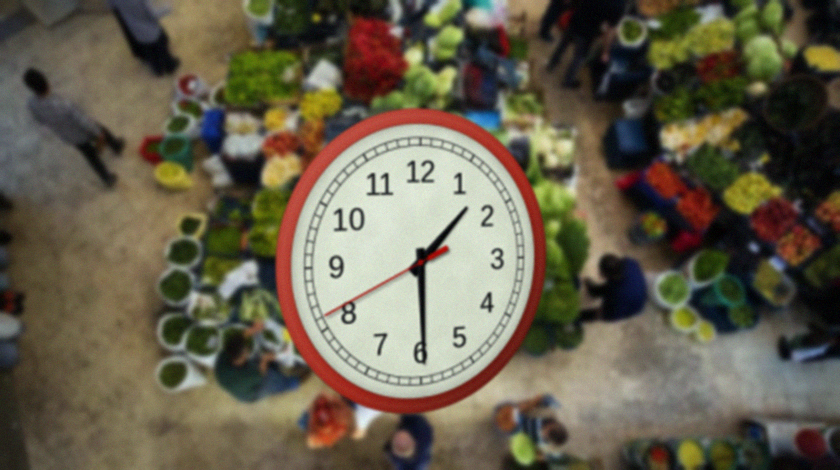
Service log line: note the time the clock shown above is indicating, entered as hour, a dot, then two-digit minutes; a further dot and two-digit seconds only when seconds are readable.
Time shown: 1.29.41
